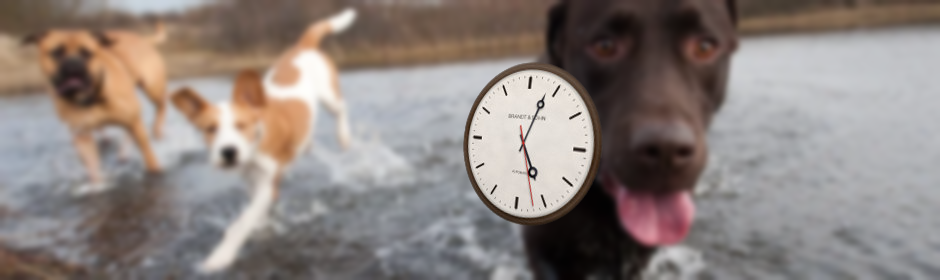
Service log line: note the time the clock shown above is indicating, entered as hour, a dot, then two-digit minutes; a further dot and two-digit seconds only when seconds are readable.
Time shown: 5.03.27
